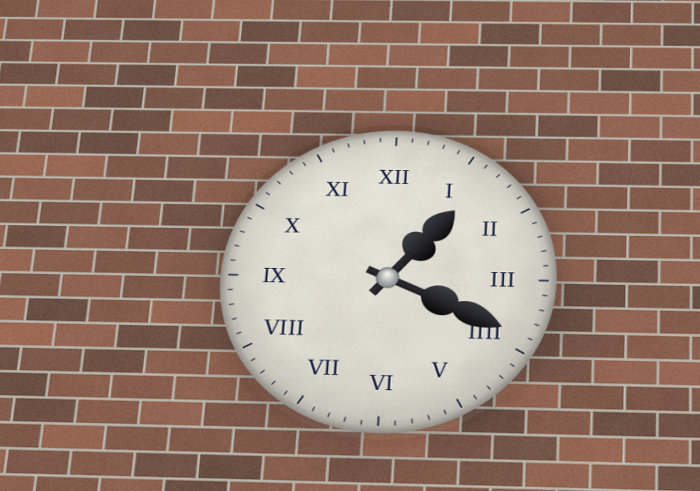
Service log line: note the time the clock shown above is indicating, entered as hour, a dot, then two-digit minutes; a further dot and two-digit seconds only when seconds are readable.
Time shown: 1.19
